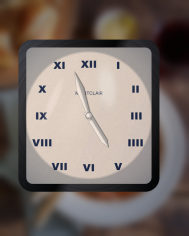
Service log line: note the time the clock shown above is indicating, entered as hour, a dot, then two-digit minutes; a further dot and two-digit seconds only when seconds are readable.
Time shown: 4.57
